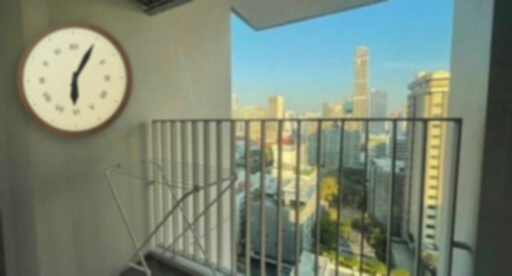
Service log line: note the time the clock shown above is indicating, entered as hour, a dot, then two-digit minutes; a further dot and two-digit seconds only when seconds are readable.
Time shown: 6.05
